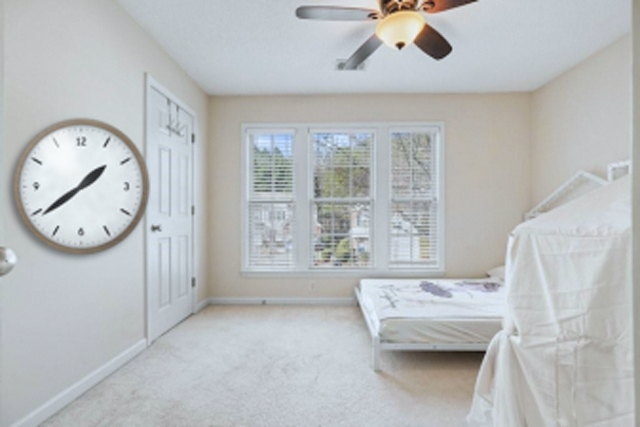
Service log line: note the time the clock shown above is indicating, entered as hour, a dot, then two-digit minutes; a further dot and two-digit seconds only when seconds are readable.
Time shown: 1.39
